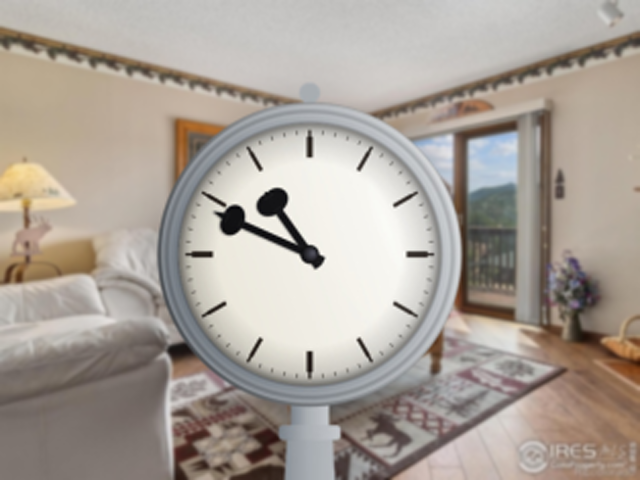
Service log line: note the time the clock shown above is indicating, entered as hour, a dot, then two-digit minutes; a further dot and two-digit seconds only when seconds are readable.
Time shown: 10.49
